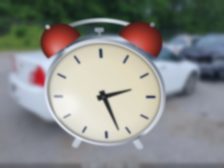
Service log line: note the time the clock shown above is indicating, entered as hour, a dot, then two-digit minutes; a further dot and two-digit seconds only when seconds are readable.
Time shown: 2.27
